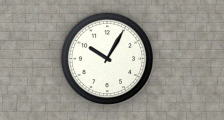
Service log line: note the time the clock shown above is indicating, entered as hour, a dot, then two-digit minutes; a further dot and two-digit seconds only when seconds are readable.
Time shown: 10.05
